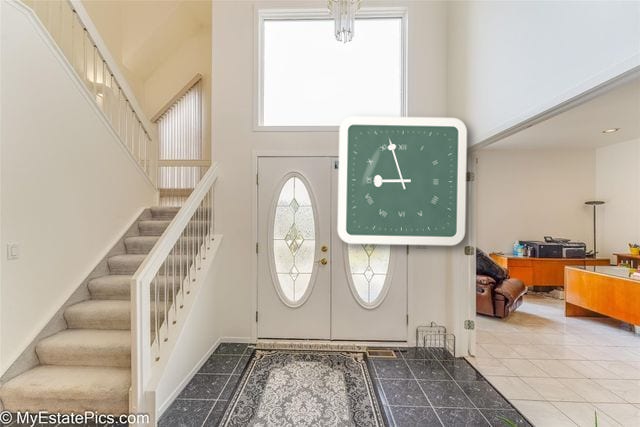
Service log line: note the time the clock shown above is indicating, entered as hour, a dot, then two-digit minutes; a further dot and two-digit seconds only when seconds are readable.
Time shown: 8.57
